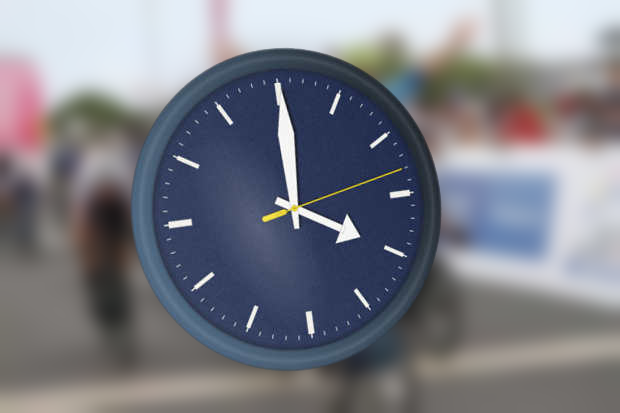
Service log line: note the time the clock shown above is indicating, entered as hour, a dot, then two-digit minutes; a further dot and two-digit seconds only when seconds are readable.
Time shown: 4.00.13
